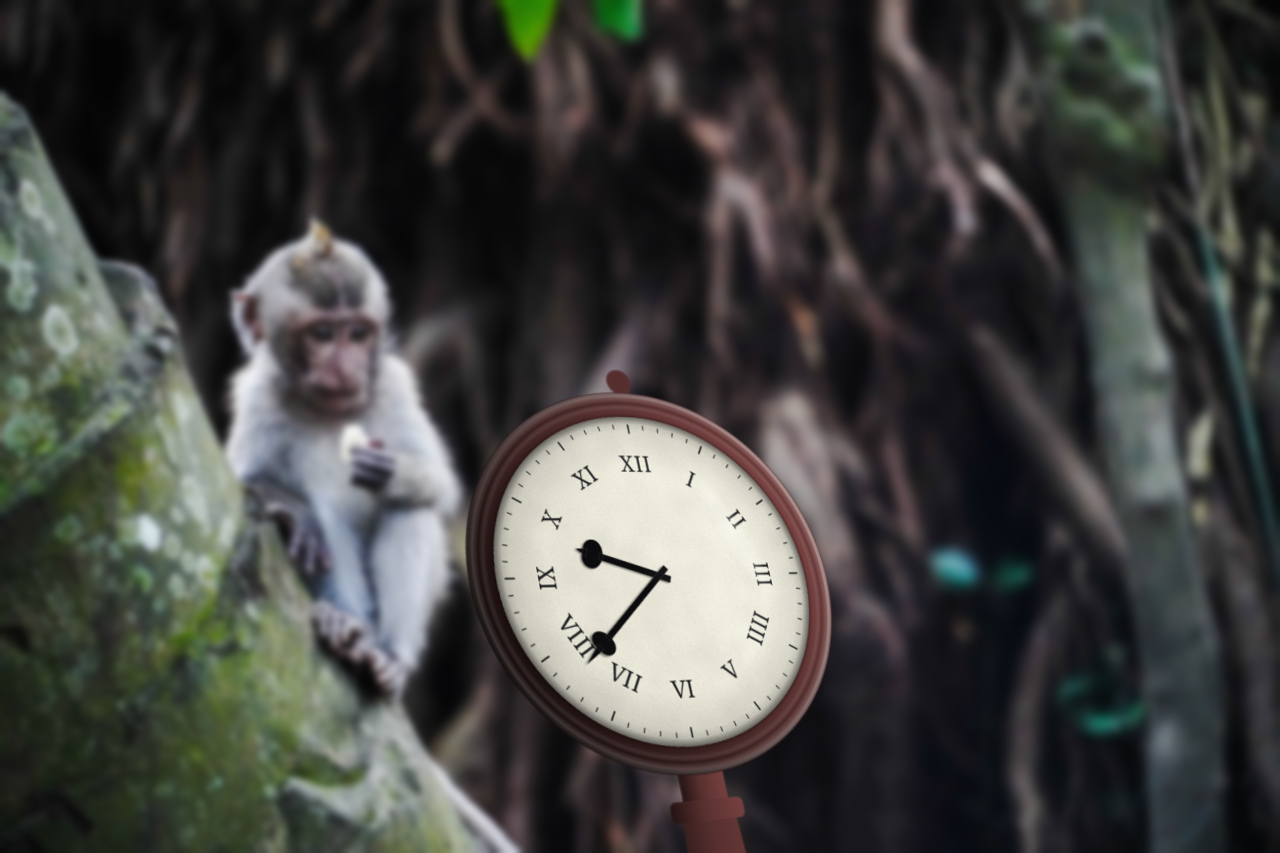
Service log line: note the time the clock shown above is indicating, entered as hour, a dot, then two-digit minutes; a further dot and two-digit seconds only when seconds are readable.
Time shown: 9.38
